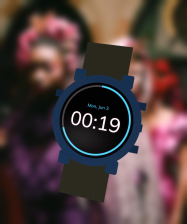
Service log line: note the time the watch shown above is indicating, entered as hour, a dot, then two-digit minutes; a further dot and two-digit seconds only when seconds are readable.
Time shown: 0.19
